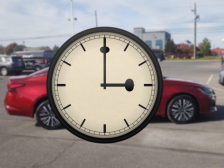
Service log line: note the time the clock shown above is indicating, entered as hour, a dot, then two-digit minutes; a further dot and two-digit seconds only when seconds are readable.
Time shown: 3.00
